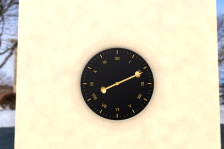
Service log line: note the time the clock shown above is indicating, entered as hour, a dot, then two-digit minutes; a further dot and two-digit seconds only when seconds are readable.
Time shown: 8.11
